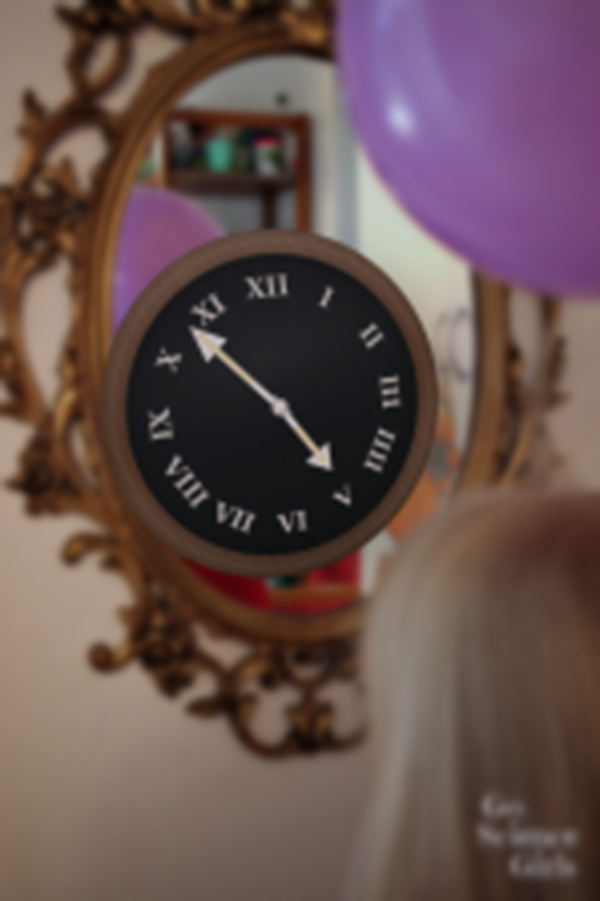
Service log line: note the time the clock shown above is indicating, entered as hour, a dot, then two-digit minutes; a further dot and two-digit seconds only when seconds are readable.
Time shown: 4.53
